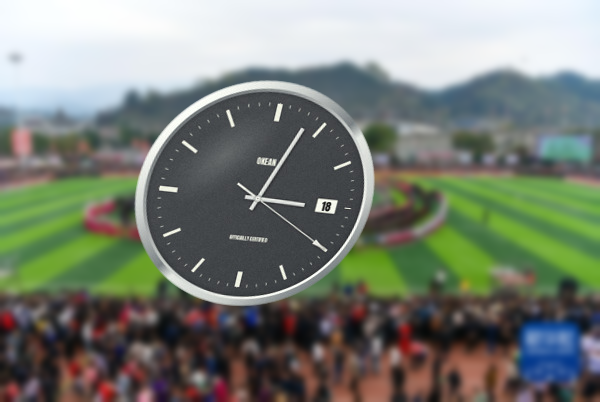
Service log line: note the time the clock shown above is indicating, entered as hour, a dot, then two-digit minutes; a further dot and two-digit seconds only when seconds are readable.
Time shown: 3.03.20
